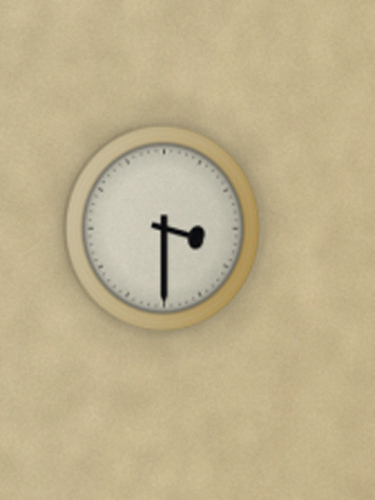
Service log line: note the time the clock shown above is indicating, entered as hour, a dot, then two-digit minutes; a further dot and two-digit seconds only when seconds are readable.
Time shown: 3.30
